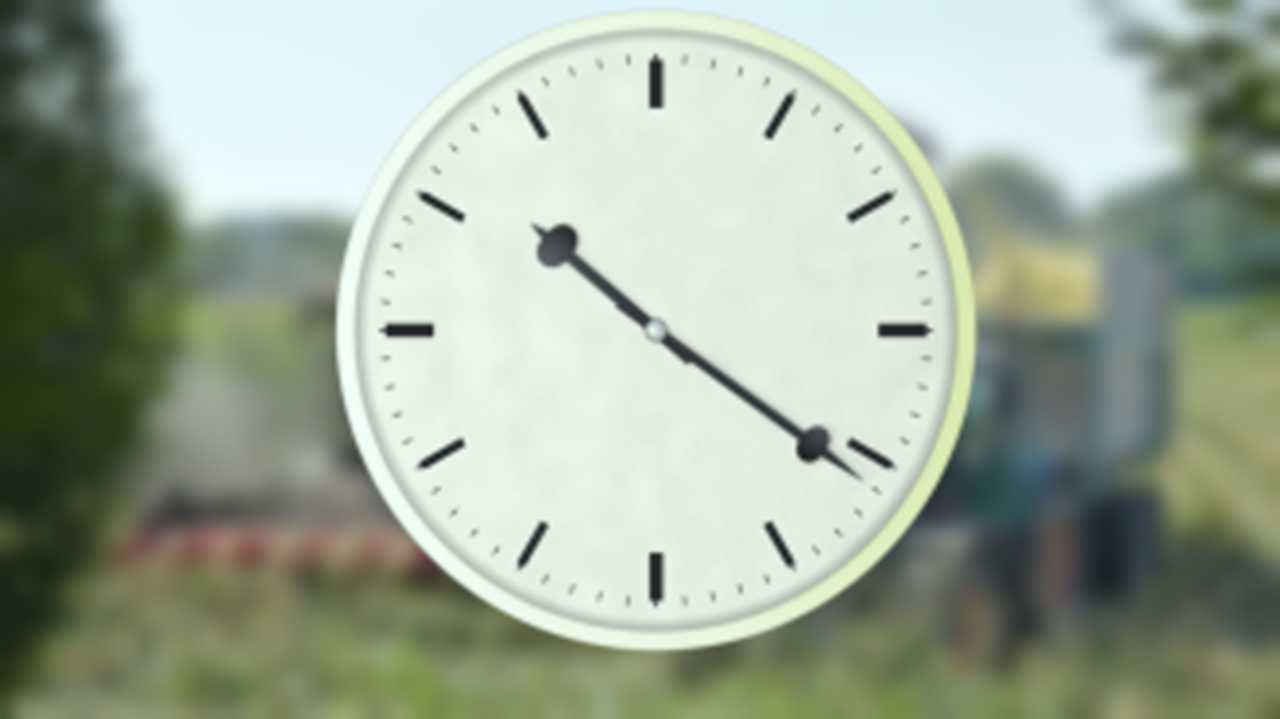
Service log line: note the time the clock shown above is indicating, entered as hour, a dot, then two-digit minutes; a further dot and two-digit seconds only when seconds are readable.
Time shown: 10.21
